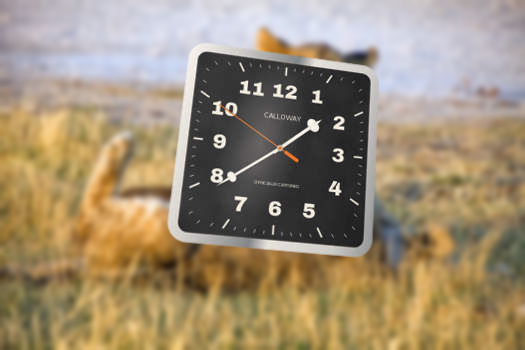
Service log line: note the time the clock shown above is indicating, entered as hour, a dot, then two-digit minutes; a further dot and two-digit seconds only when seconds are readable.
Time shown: 1.38.50
